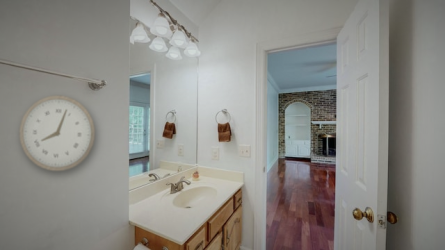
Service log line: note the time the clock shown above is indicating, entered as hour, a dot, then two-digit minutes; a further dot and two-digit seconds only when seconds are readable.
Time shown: 8.03
